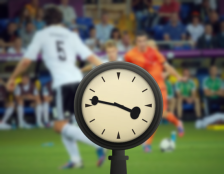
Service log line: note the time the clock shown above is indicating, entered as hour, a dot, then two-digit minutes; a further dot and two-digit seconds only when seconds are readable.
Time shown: 3.47
